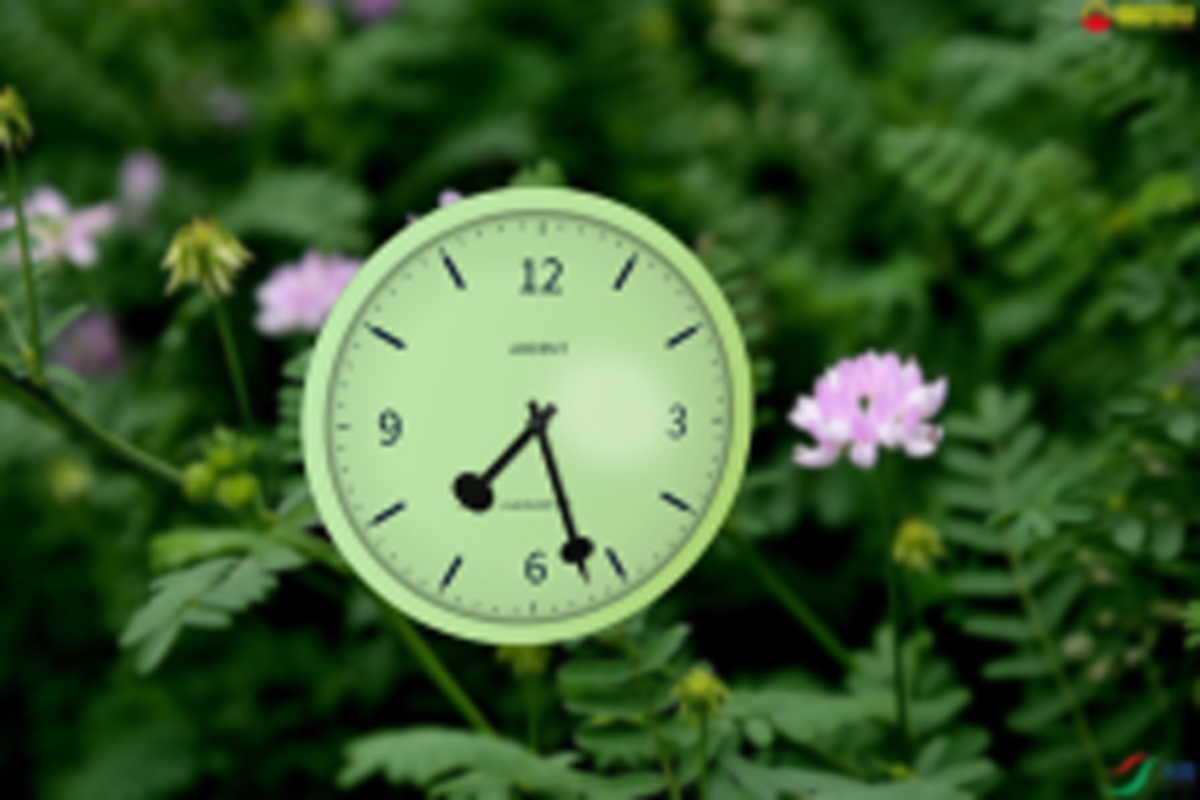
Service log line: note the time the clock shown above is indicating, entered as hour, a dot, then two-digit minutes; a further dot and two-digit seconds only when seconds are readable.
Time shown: 7.27
